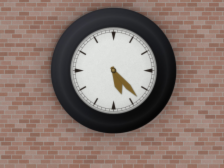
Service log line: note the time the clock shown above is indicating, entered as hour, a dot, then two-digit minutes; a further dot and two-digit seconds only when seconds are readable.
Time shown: 5.23
